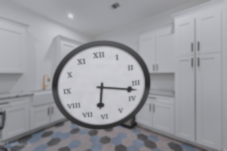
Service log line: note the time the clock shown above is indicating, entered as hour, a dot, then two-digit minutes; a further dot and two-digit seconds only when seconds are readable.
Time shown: 6.17
